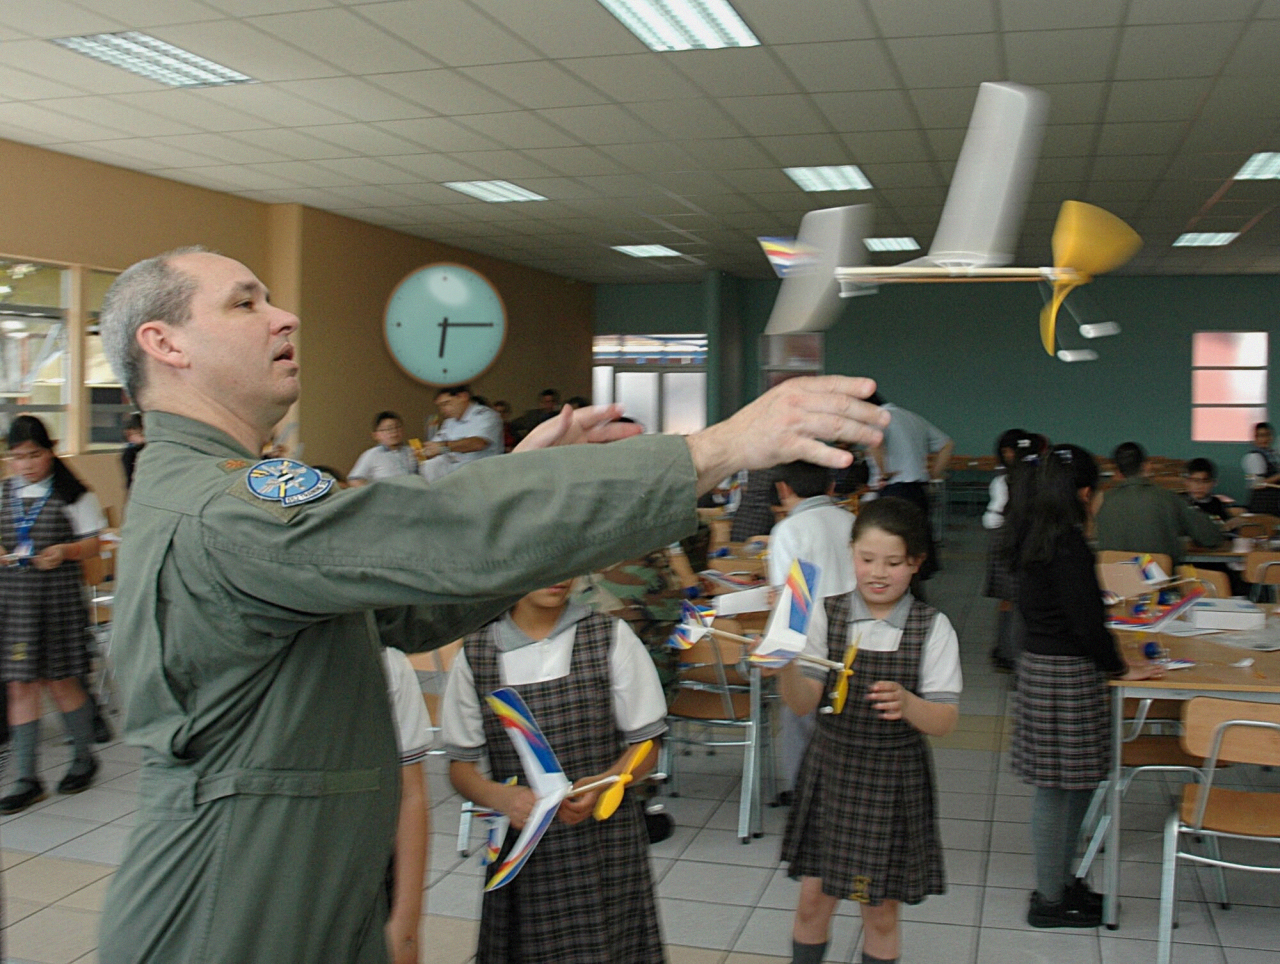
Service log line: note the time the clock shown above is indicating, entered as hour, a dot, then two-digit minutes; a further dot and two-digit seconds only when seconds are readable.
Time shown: 6.15
